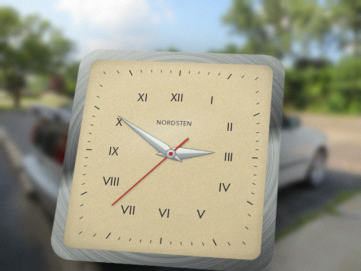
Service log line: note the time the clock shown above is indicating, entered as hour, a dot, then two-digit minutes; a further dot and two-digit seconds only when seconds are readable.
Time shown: 2.50.37
